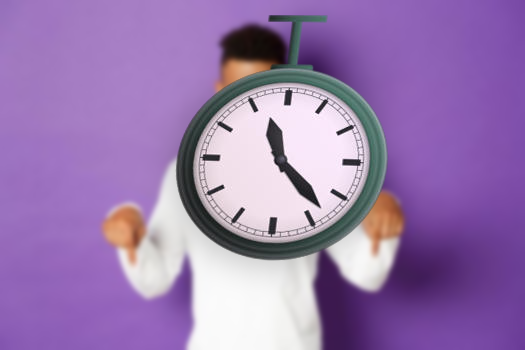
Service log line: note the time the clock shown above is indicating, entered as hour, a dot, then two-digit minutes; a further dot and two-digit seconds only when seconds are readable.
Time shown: 11.23
